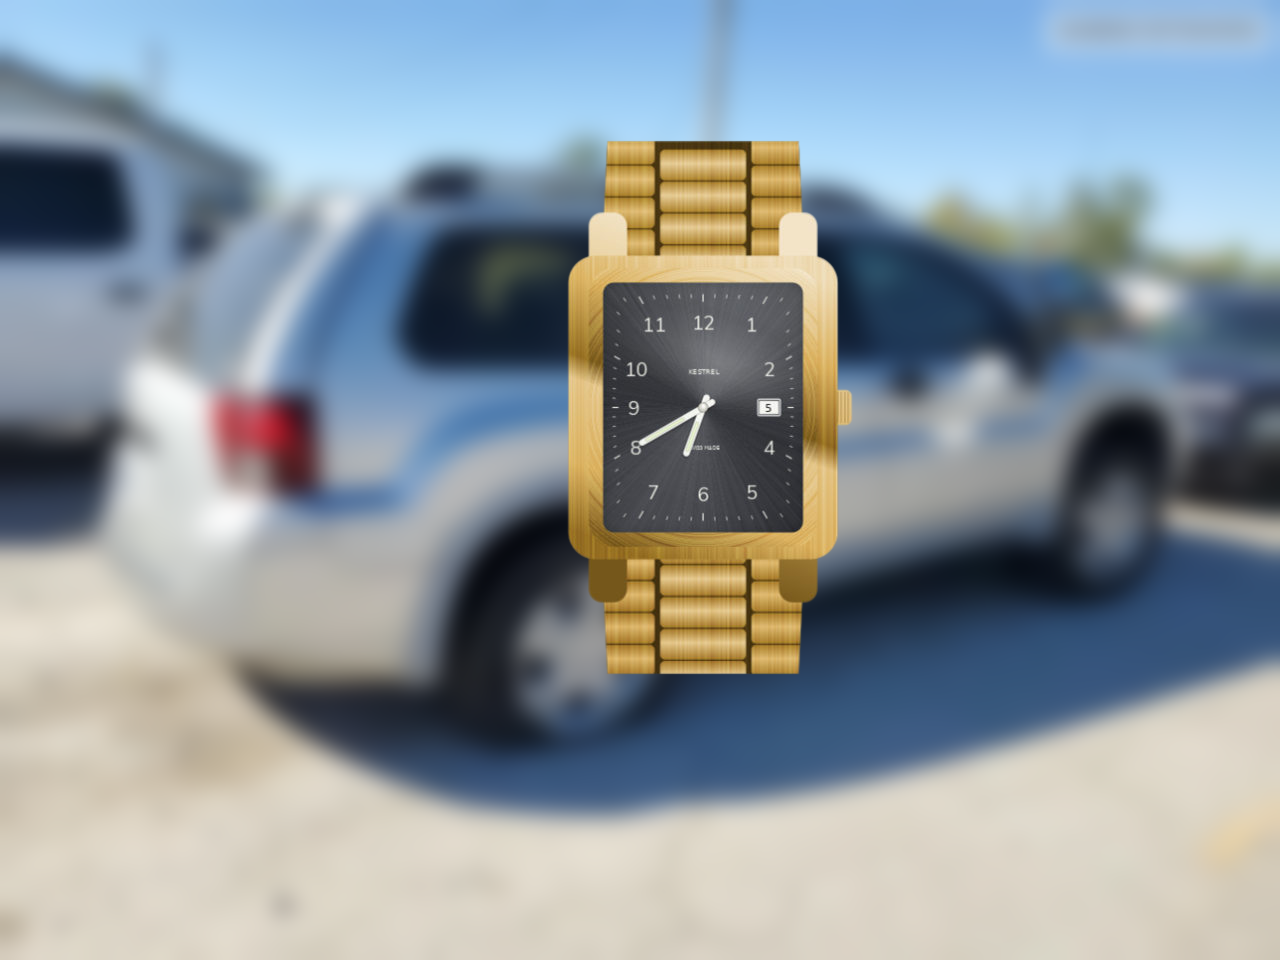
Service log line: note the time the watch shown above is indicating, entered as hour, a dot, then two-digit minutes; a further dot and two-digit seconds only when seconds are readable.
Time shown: 6.40
